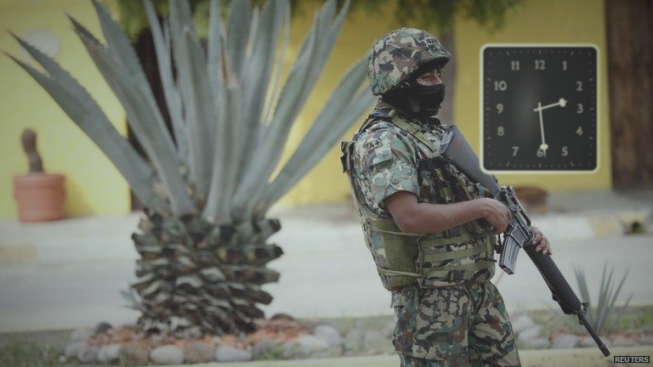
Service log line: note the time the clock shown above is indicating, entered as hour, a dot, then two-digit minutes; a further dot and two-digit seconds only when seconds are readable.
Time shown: 2.29
